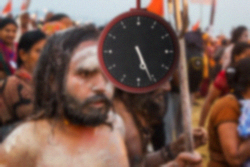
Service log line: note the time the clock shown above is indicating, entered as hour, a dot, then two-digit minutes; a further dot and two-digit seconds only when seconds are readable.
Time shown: 5.26
